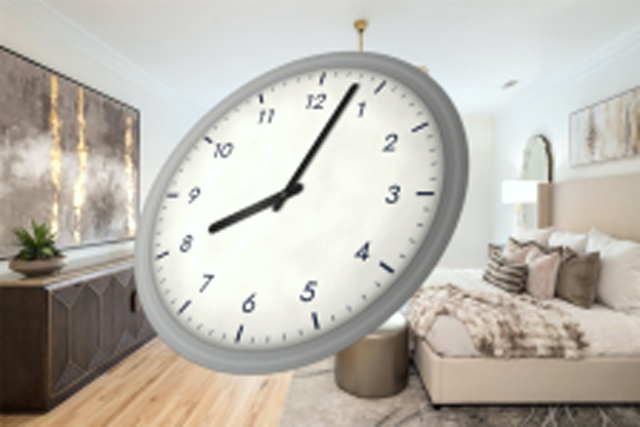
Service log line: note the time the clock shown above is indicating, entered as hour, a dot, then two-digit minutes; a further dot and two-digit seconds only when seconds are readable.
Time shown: 8.03
